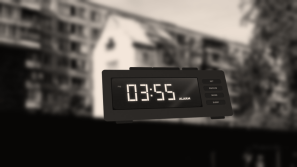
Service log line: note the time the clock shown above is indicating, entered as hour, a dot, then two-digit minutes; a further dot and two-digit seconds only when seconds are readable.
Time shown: 3.55
